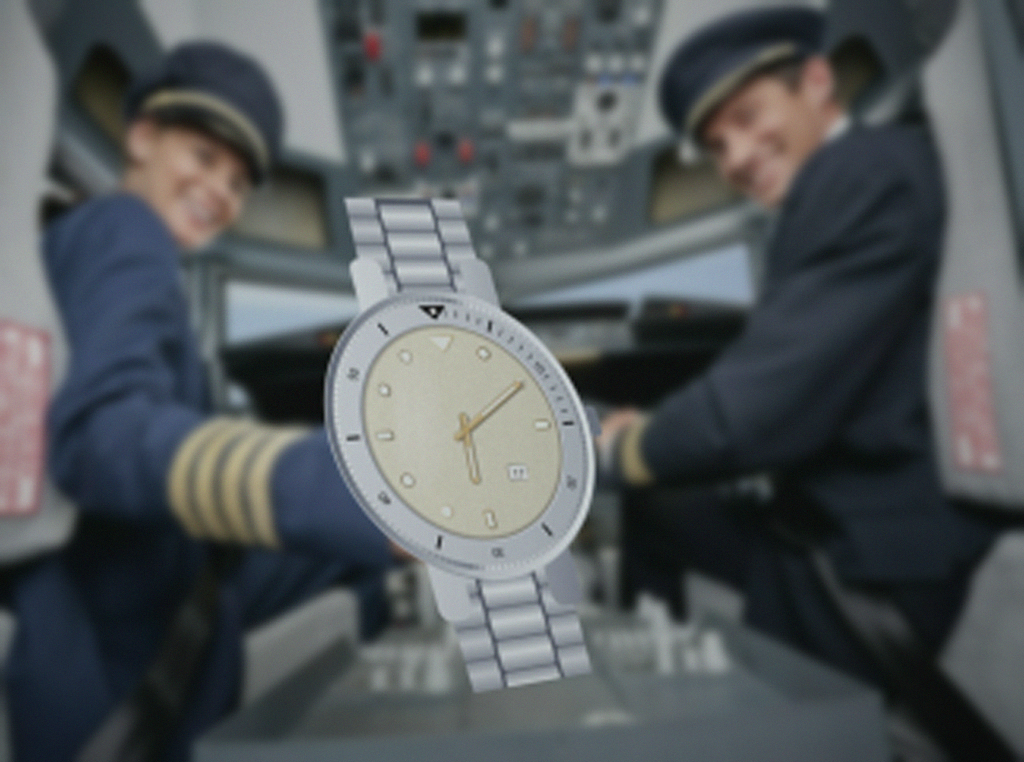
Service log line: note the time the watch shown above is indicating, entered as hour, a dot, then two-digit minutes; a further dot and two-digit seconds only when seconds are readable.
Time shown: 6.10
